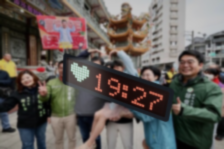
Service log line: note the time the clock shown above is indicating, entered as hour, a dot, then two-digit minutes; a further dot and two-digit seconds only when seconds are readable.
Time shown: 19.27
